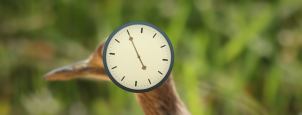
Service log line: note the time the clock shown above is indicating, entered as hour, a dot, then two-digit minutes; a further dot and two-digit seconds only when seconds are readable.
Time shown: 4.55
